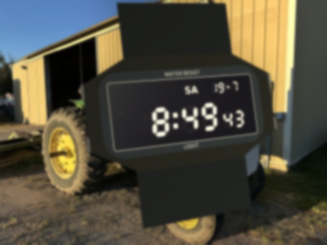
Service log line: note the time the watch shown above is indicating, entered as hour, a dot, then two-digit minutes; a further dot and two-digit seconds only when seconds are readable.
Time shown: 8.49.43
